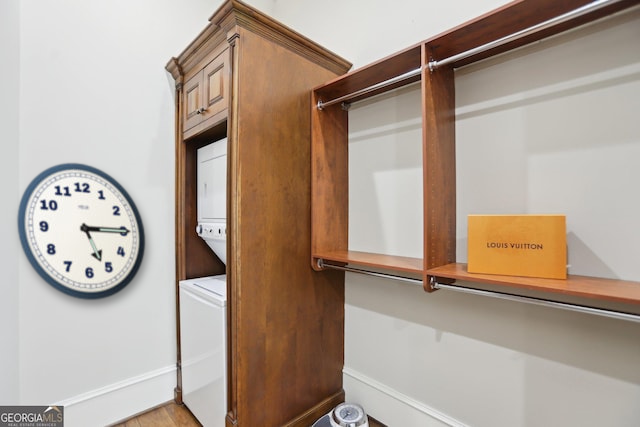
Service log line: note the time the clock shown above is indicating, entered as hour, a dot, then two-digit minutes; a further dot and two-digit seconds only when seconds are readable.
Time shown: 5.15
